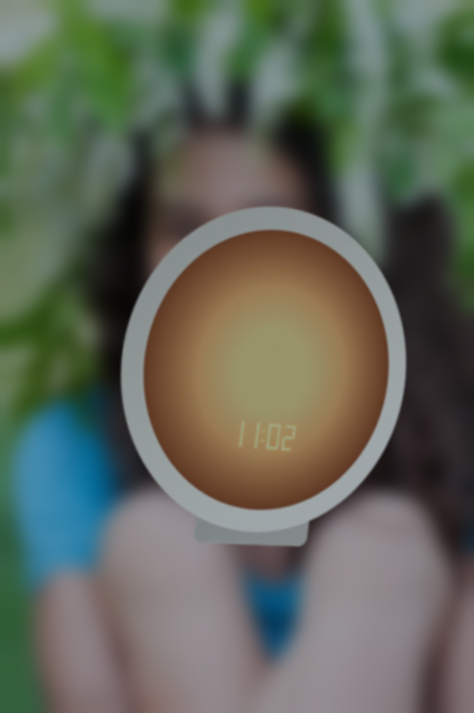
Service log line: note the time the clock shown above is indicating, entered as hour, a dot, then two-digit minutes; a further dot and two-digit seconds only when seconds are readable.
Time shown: 11.02
